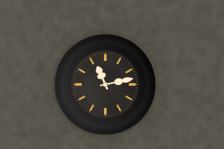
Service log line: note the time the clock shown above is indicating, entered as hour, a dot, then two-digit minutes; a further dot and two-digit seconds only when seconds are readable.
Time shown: 11.13
